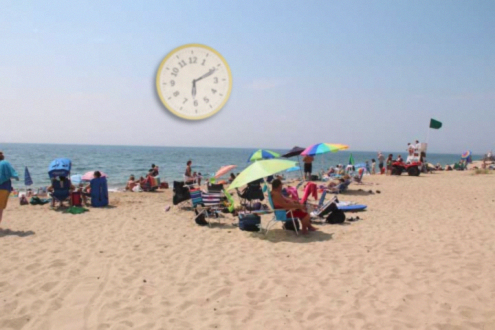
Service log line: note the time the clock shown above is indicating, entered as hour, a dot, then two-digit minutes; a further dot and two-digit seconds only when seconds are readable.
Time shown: 6.11
